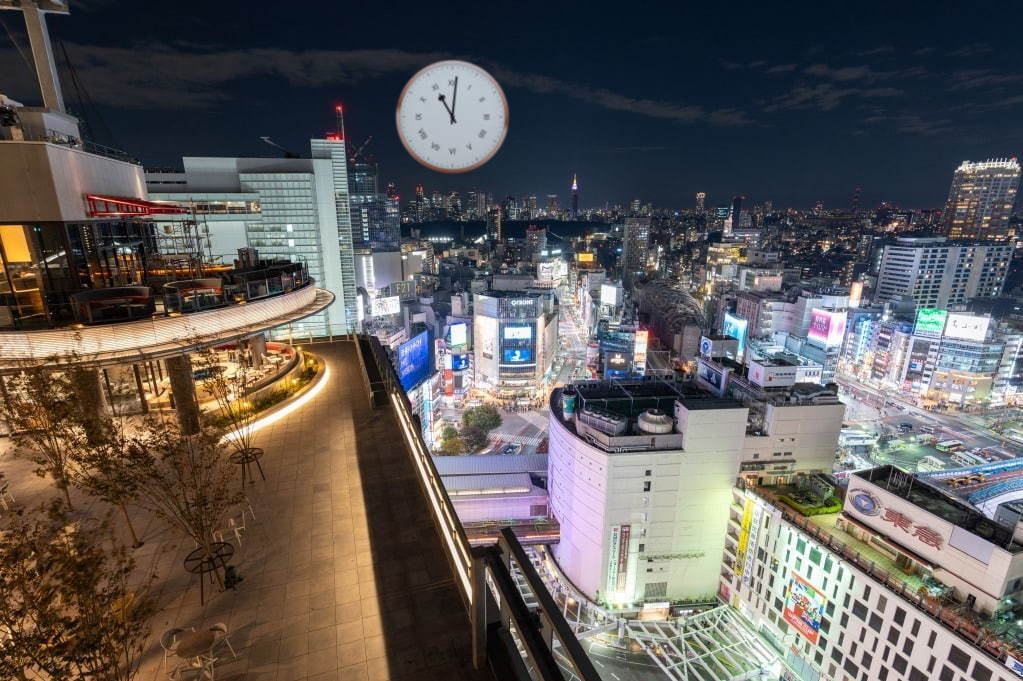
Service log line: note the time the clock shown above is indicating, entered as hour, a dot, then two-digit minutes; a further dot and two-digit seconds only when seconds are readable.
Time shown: 11.01
